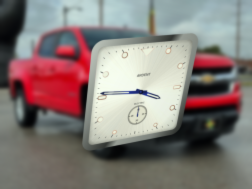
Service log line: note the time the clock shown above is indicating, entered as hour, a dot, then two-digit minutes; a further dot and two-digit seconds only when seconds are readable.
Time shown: 3.46
